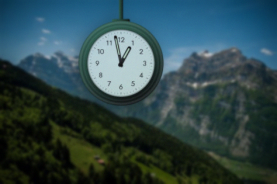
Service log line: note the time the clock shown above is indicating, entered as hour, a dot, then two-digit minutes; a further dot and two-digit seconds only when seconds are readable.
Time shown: 12.58
